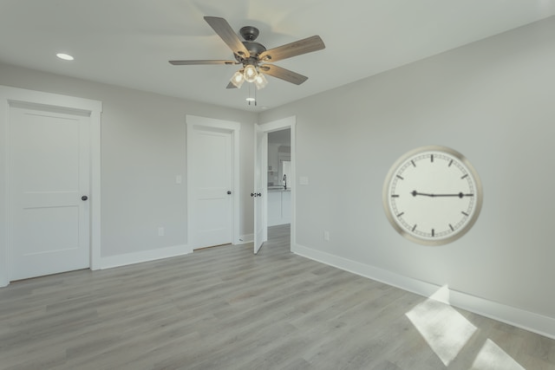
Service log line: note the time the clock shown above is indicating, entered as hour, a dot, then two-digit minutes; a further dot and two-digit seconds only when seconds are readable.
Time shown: 9.15
